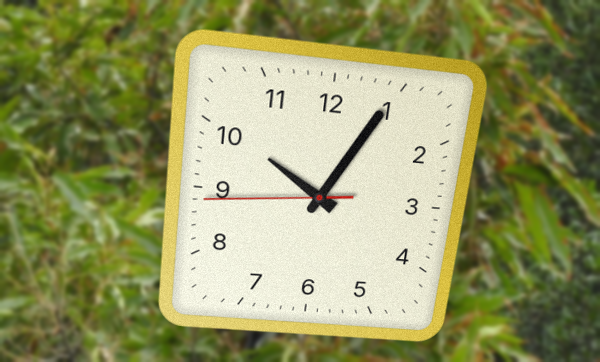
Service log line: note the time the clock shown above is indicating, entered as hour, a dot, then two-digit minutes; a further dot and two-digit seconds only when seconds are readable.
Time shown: 10.04.44
